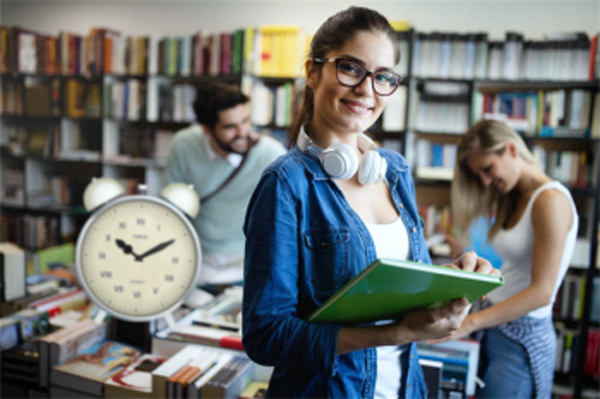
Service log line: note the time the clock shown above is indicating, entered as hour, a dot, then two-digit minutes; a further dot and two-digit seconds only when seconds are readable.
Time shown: 10.10
